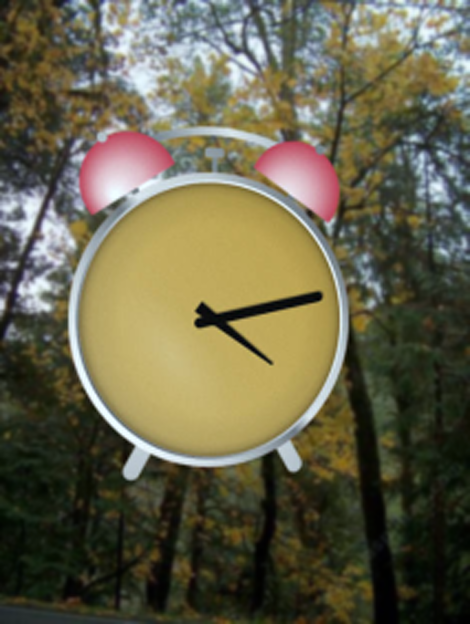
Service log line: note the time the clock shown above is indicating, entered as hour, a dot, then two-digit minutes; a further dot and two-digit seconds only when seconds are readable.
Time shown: 4.13
